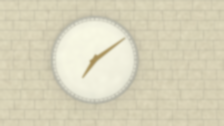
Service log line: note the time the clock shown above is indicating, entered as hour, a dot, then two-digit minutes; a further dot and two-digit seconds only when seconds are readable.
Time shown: 7.09
